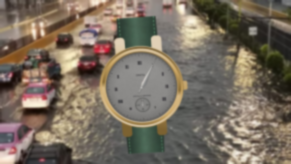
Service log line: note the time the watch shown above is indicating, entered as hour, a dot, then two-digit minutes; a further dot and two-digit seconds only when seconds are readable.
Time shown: 1.05
